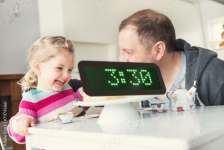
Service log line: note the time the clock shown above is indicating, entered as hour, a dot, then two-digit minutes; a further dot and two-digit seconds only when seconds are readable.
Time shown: 3.30
